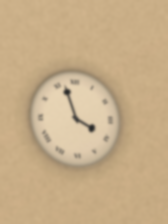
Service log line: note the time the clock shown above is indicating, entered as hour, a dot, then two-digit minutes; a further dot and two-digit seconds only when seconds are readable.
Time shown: 3.57
